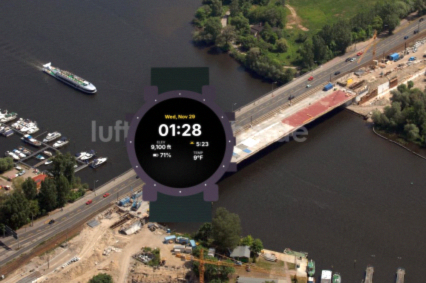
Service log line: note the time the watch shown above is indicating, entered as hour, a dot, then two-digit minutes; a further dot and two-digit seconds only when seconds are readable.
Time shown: 1.28
